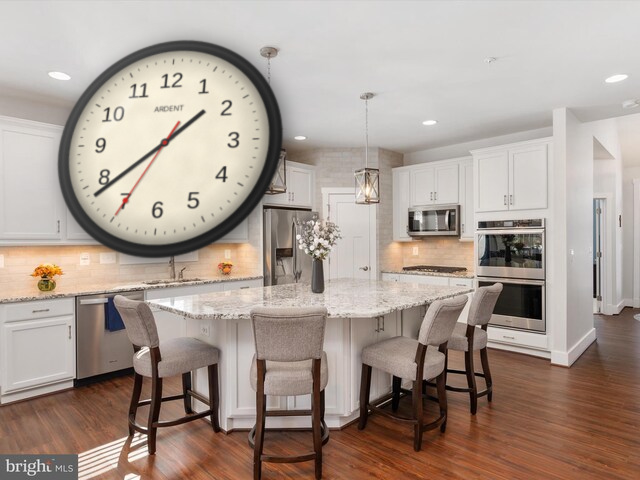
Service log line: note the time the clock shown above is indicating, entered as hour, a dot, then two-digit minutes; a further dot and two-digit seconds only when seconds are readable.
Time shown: 1.38.35
